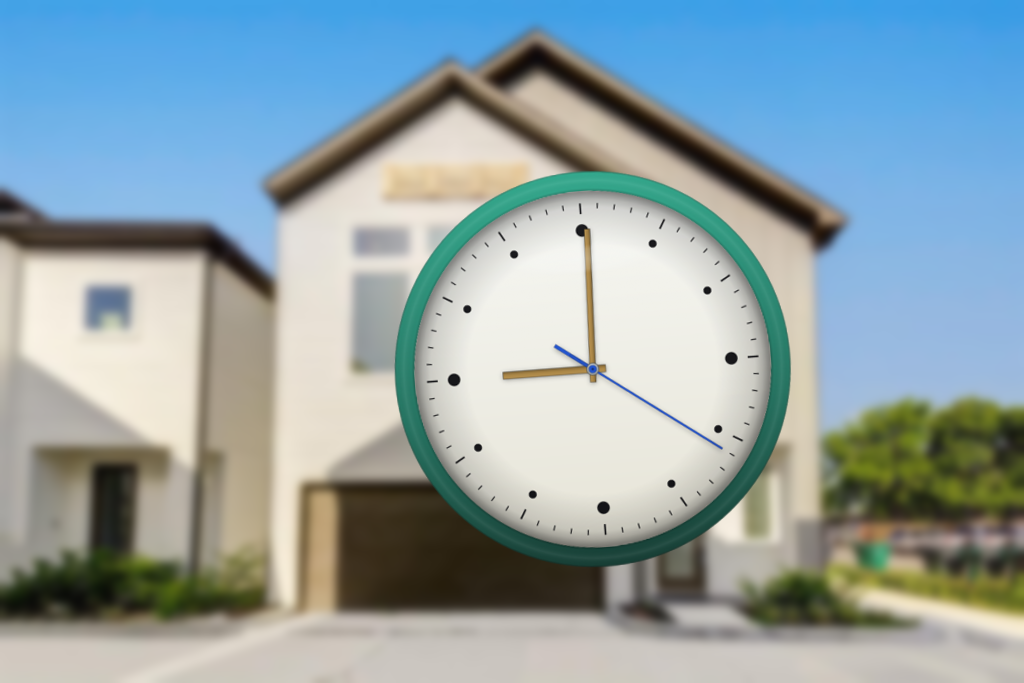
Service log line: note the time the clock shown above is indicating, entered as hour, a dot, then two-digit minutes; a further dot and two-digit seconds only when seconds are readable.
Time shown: 9.00.21
